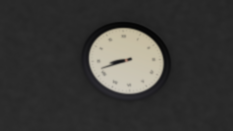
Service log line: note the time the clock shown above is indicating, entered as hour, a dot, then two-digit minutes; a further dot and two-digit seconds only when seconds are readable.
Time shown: 8.42
